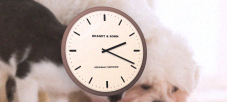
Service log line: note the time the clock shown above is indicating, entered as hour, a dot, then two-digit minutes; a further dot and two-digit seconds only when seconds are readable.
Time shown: 2.19
